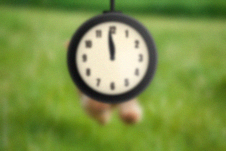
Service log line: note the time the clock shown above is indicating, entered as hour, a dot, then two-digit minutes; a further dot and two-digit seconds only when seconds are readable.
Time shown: 11.59
